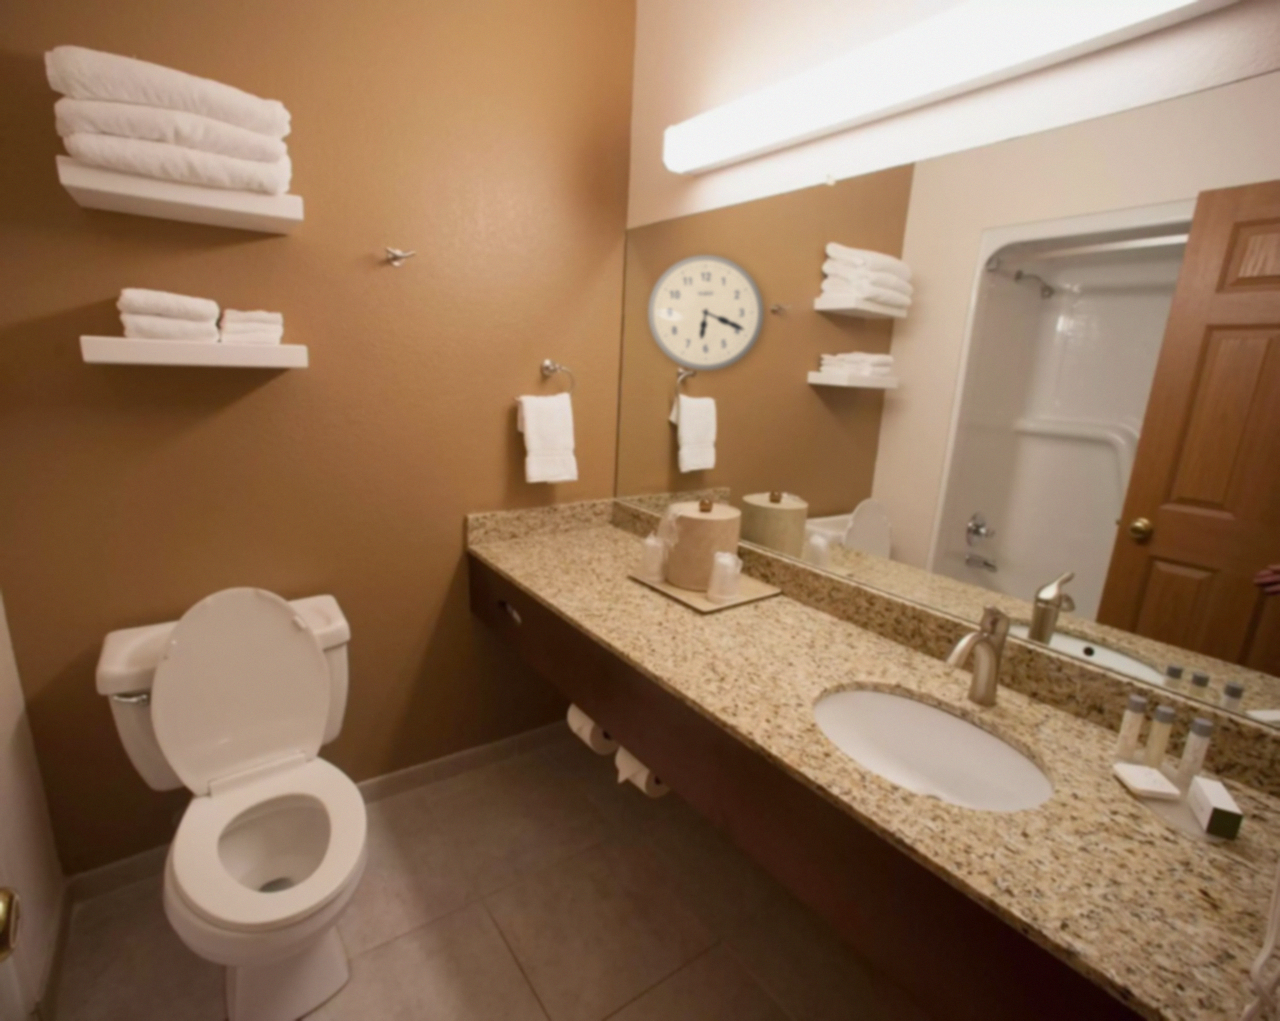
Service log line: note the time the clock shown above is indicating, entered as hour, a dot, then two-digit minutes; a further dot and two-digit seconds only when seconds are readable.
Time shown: 6.19
